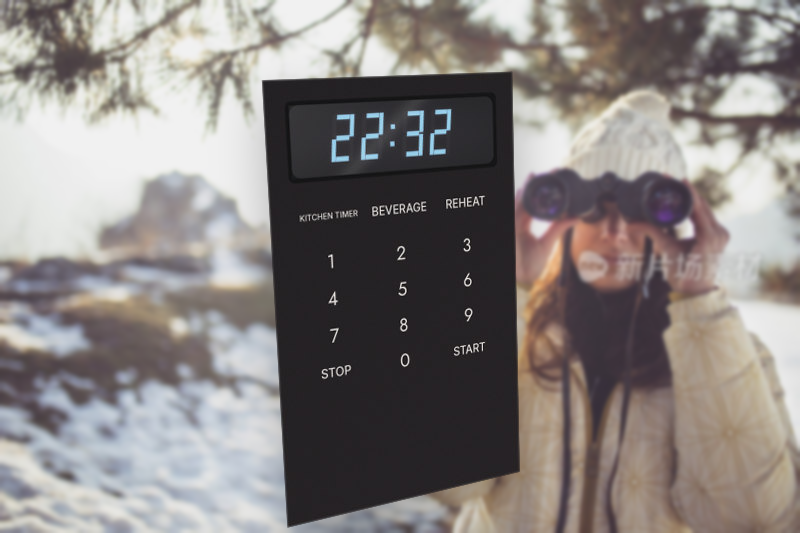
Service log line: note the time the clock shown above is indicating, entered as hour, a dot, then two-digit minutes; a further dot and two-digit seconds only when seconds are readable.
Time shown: 22.32
